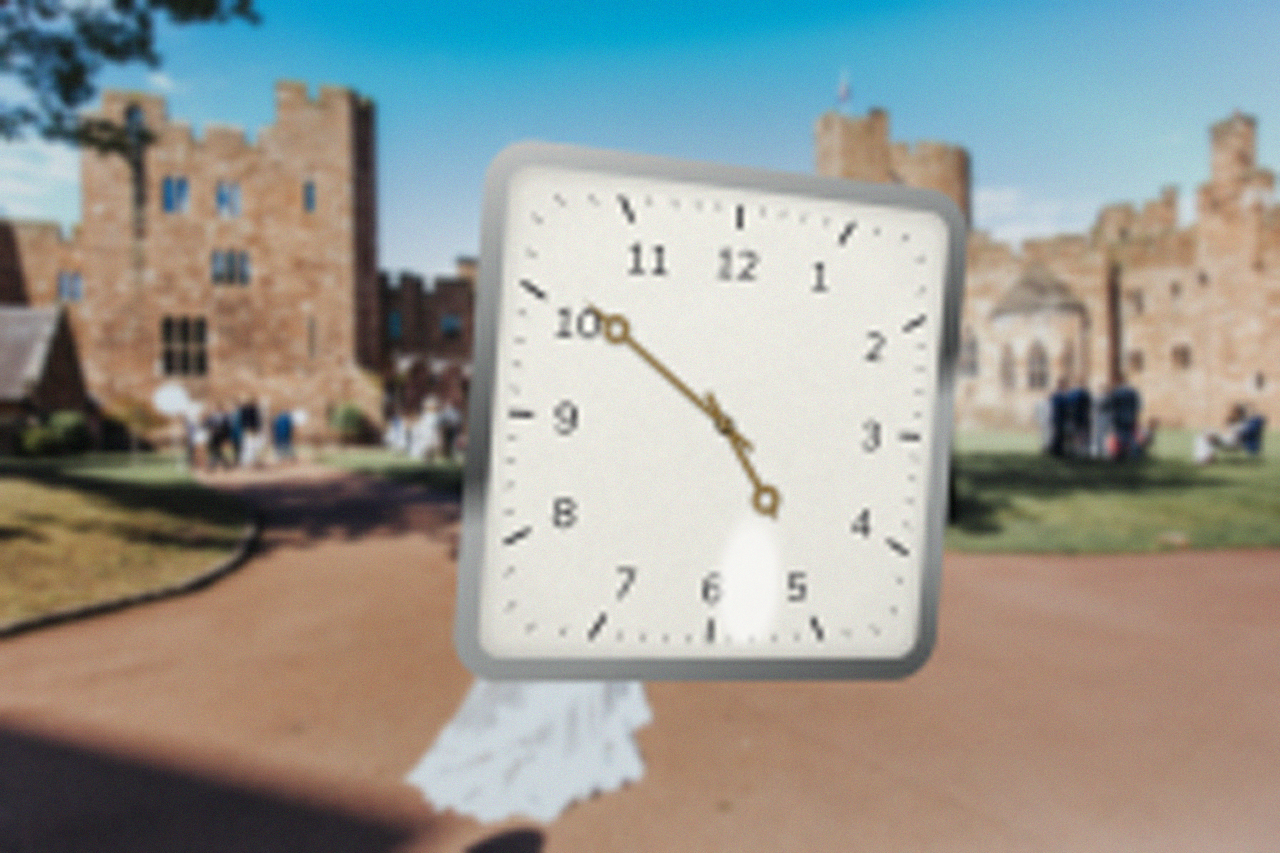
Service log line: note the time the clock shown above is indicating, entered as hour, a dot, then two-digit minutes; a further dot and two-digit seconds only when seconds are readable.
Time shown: 4.51
